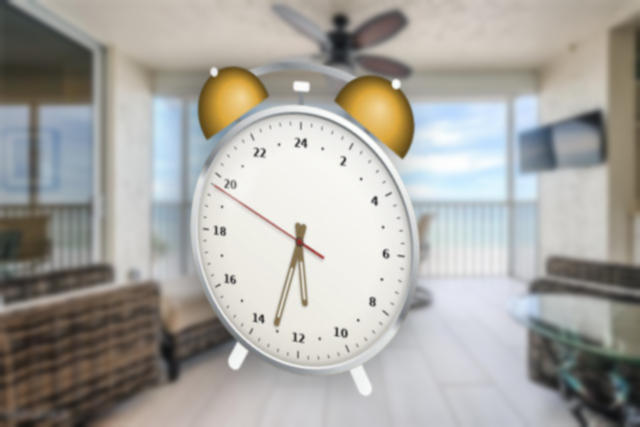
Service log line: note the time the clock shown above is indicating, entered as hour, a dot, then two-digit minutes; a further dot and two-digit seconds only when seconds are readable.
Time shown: 11.32.49
